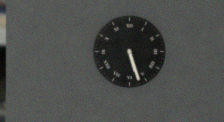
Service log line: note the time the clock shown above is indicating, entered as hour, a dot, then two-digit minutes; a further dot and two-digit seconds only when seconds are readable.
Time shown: 5.27
